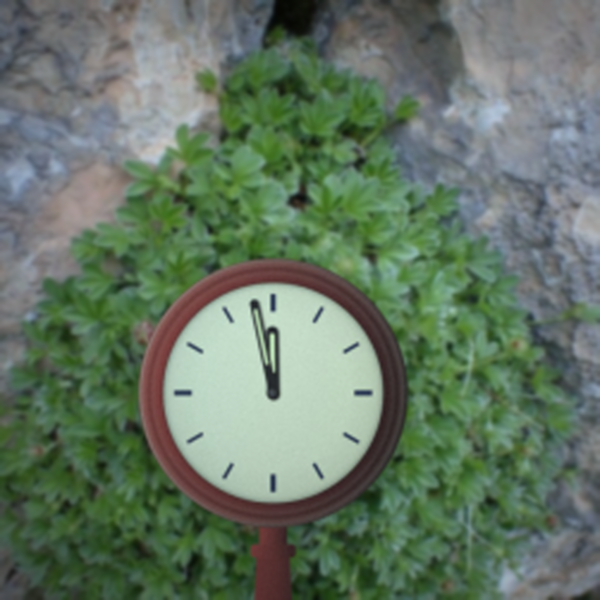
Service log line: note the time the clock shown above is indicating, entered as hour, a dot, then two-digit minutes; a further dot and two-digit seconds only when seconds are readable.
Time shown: 11.58
